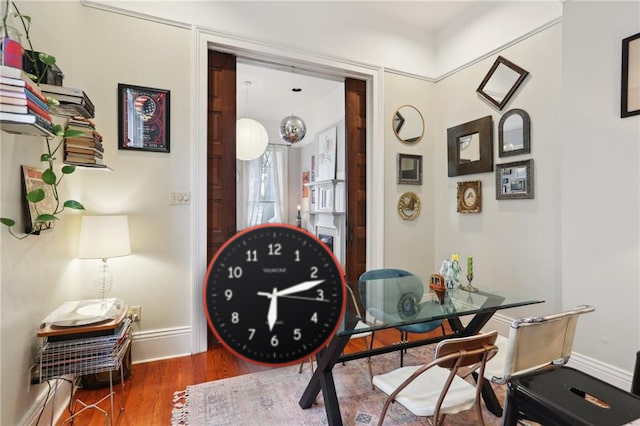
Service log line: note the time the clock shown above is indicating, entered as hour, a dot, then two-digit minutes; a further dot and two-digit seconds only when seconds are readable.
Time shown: 6.12.16
